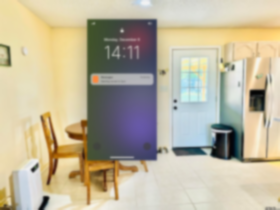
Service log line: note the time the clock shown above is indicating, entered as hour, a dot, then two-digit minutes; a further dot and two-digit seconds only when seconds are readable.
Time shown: 14.11
